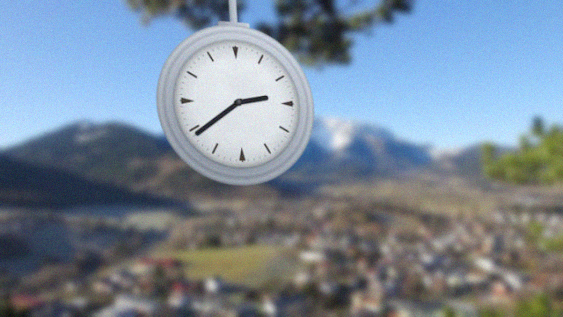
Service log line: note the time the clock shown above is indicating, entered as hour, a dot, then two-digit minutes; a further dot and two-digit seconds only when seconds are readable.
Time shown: 2.39
